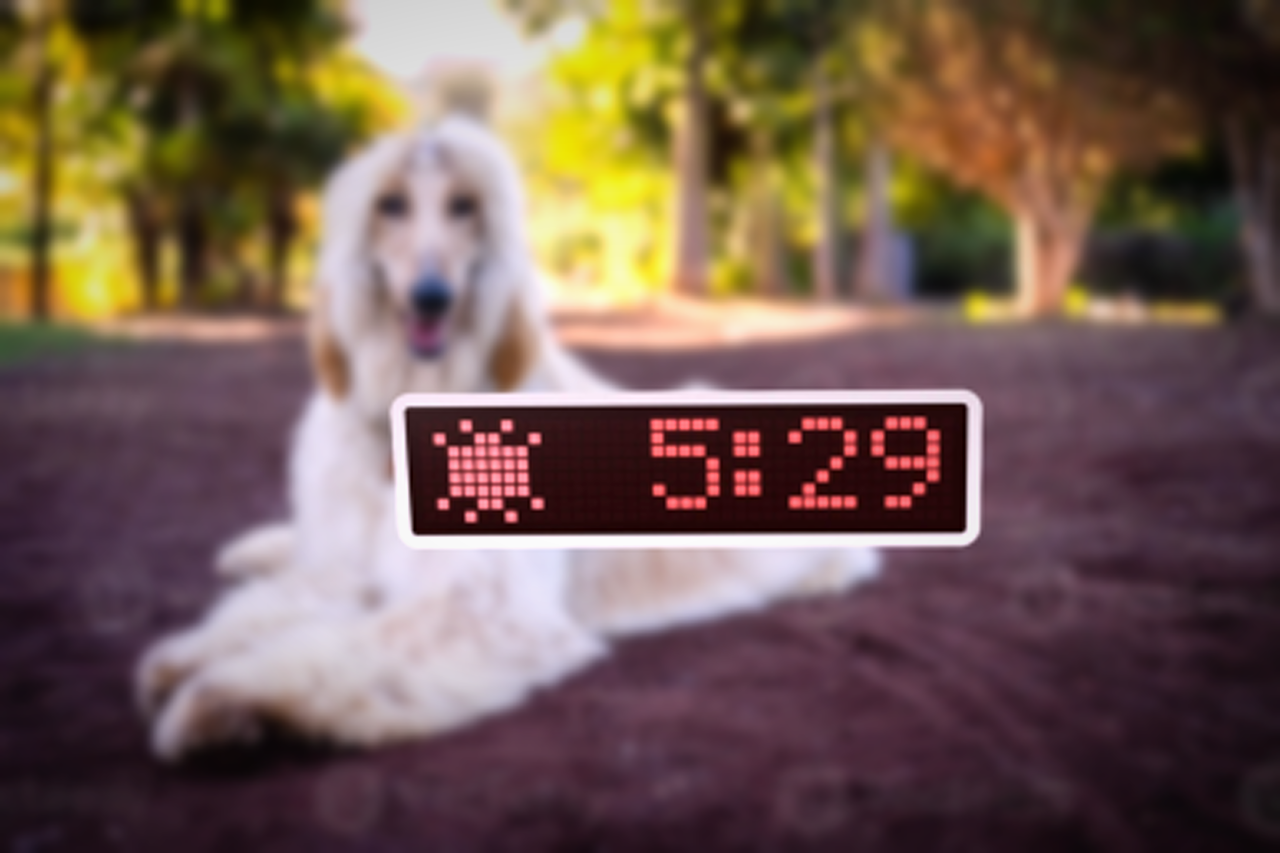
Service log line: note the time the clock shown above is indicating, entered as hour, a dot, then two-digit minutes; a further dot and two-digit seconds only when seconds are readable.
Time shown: 5.29
